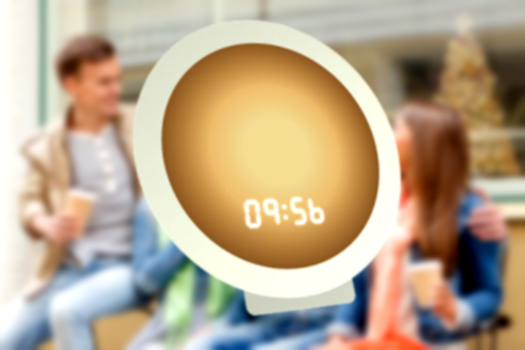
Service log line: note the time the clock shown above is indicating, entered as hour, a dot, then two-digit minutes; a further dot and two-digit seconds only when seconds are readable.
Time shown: 9.56
